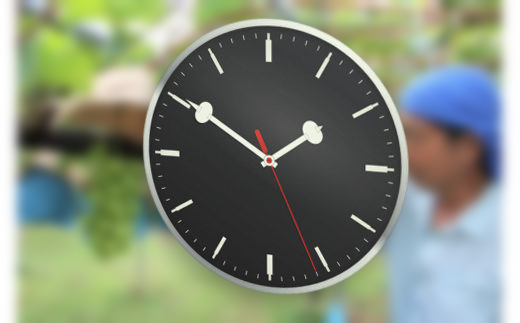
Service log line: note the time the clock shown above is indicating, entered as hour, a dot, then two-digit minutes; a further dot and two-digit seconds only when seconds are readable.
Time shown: 1.50.26
